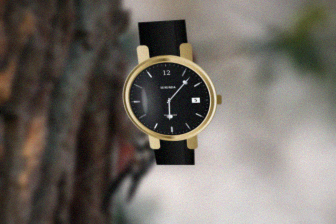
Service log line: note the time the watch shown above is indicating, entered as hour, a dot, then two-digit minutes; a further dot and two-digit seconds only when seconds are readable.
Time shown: 6.07
